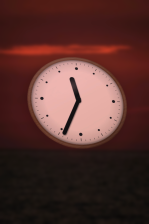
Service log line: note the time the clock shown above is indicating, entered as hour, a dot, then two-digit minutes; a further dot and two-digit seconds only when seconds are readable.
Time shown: 11.34
